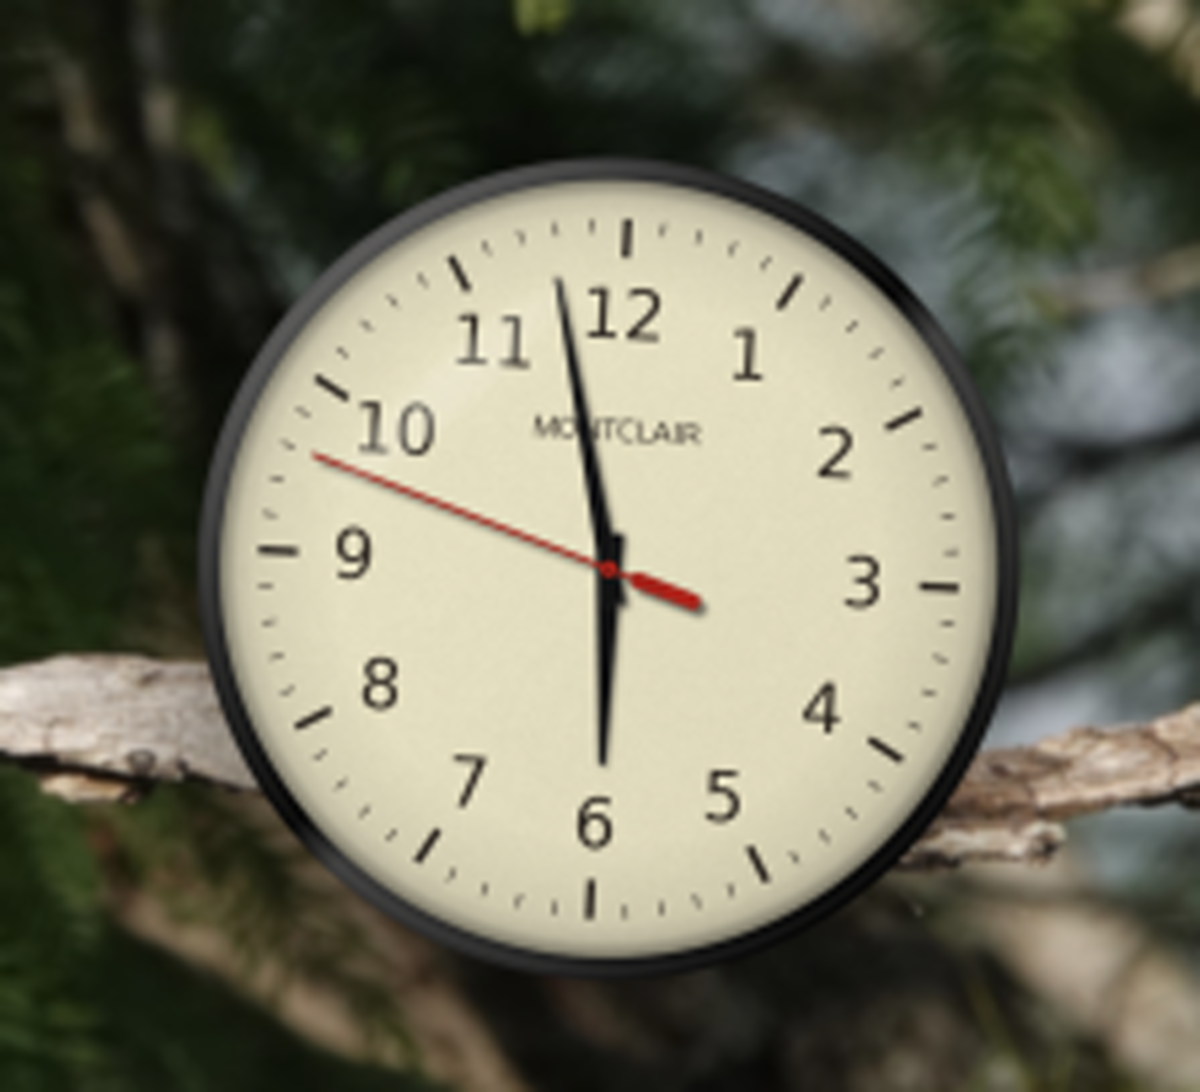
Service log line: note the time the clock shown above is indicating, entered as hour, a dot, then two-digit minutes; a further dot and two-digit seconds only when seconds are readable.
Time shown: 5.57.48
